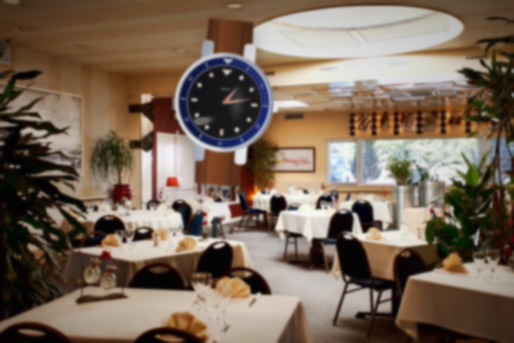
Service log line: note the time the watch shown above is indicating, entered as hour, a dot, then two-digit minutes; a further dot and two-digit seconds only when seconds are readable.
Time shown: 1.13
